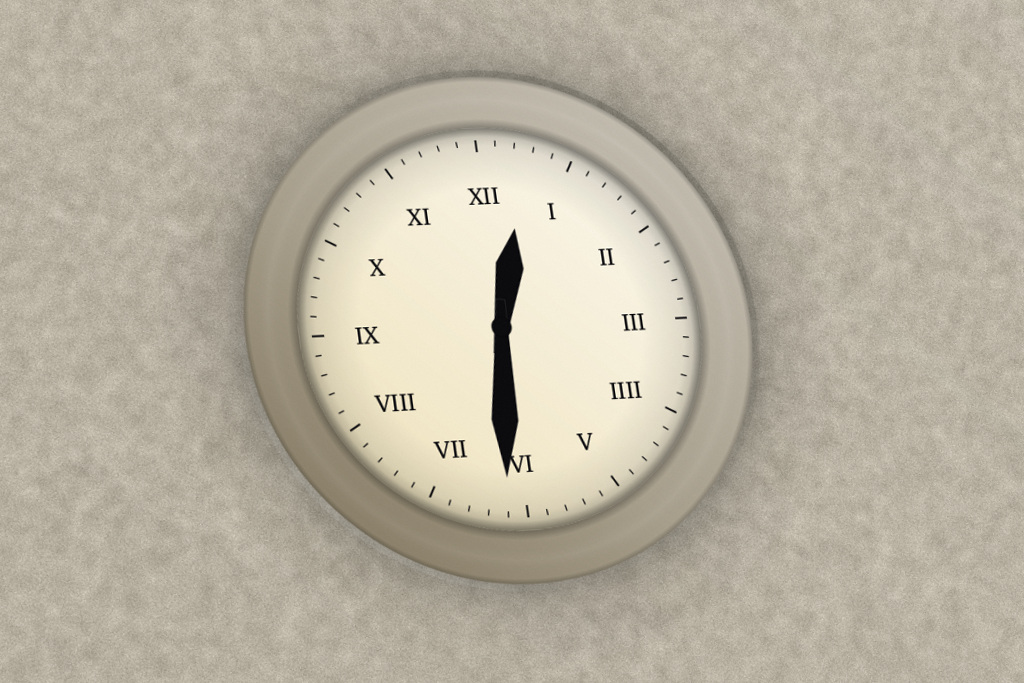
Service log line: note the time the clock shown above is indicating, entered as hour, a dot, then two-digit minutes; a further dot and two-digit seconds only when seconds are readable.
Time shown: 12.31
